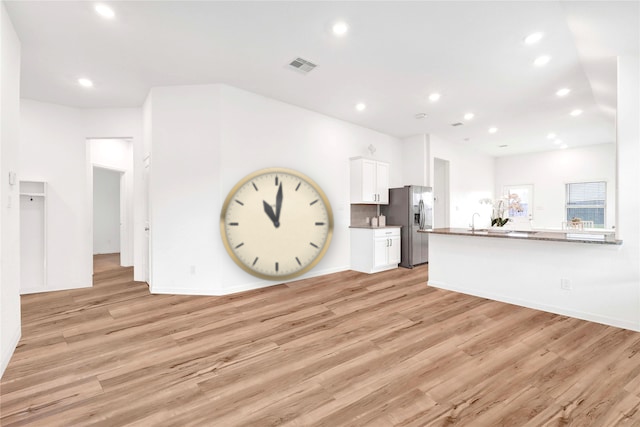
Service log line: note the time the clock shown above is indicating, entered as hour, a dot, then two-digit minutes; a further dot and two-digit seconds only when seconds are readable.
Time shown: 11.01
